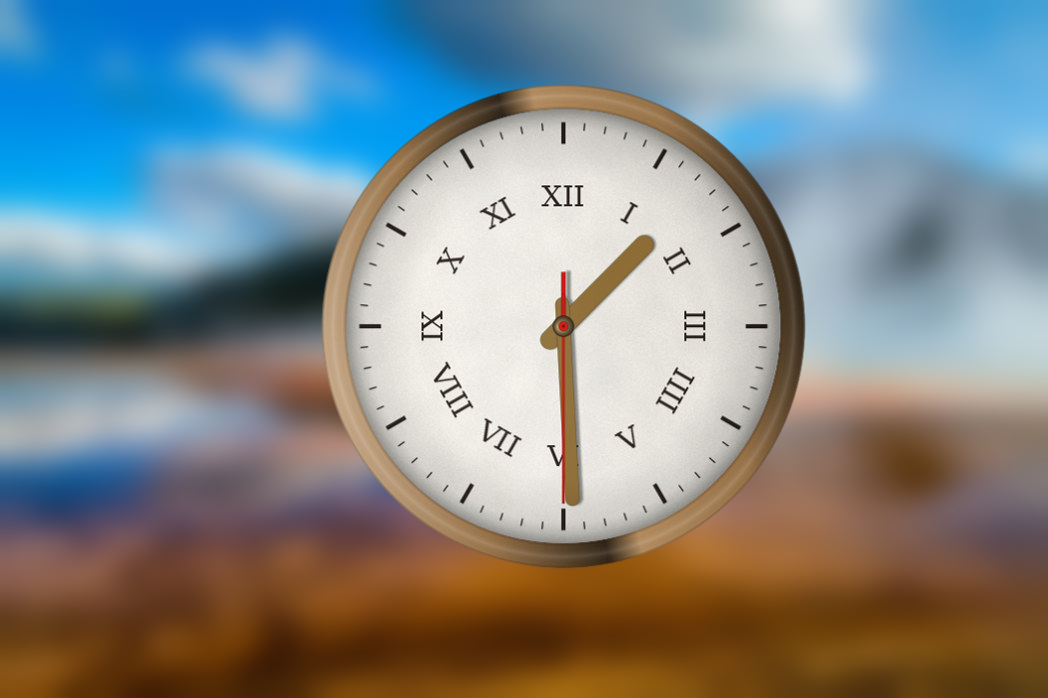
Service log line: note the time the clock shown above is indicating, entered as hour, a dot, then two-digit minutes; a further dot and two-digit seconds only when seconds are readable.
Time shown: 1.29.30
